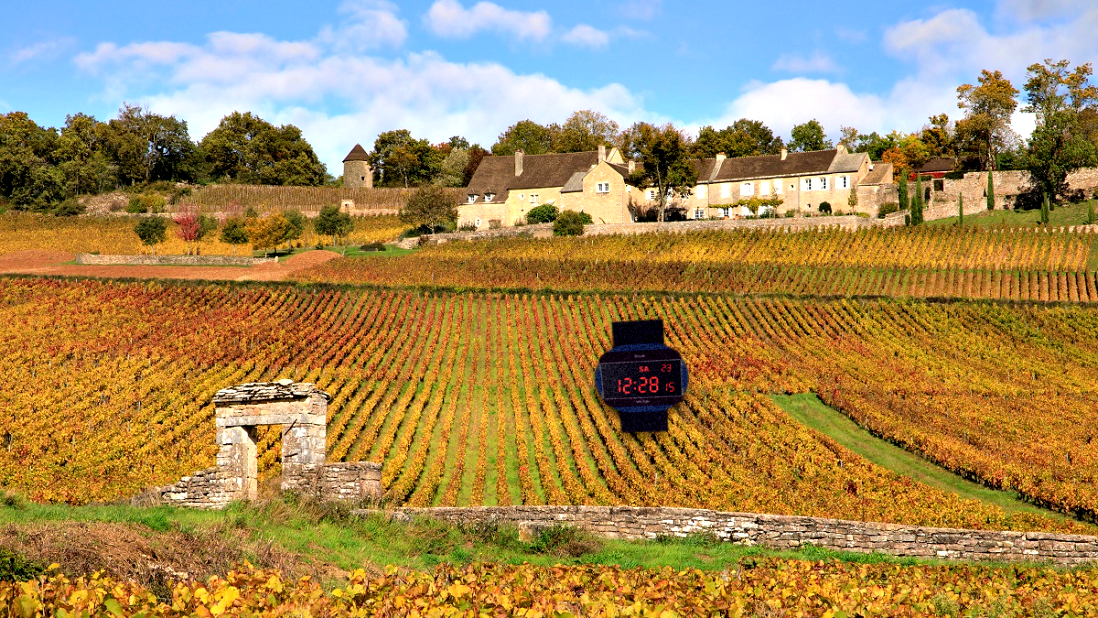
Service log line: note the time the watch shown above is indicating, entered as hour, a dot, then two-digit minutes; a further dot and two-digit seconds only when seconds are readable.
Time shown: 12.28.15
